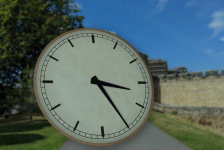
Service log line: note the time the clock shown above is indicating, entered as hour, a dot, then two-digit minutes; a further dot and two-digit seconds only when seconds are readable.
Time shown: 3.25
